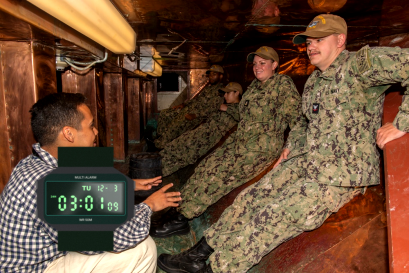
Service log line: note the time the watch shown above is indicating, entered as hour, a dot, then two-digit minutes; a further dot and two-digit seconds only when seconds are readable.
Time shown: 3.01.09
